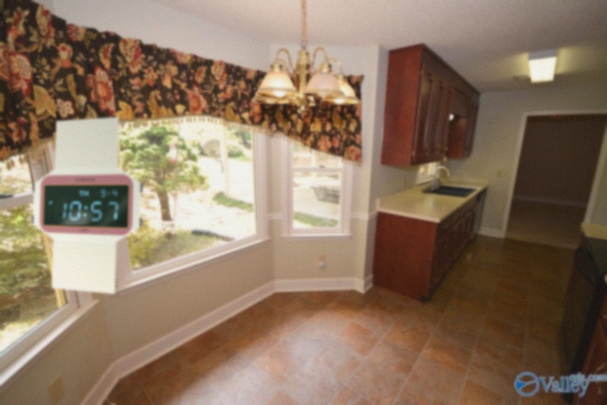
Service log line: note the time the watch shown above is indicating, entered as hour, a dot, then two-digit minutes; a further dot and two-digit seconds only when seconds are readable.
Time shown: 10.57
